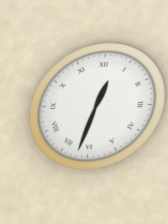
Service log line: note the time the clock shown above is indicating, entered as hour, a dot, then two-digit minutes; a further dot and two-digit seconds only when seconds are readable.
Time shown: 12.32
